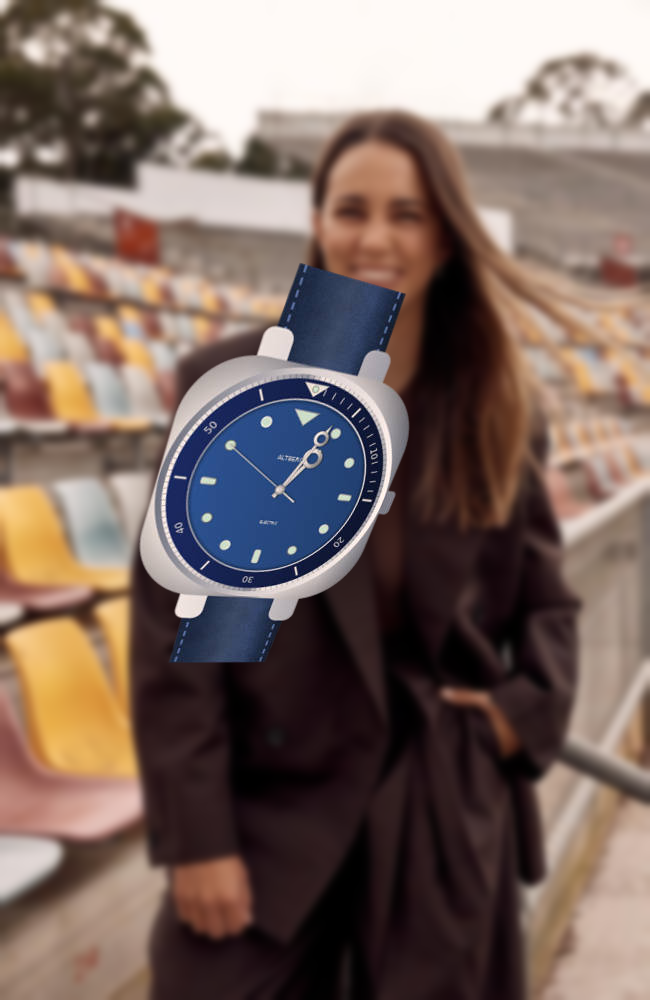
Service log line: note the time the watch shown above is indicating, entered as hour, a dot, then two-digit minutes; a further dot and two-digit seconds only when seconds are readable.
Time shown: 1.03.50
